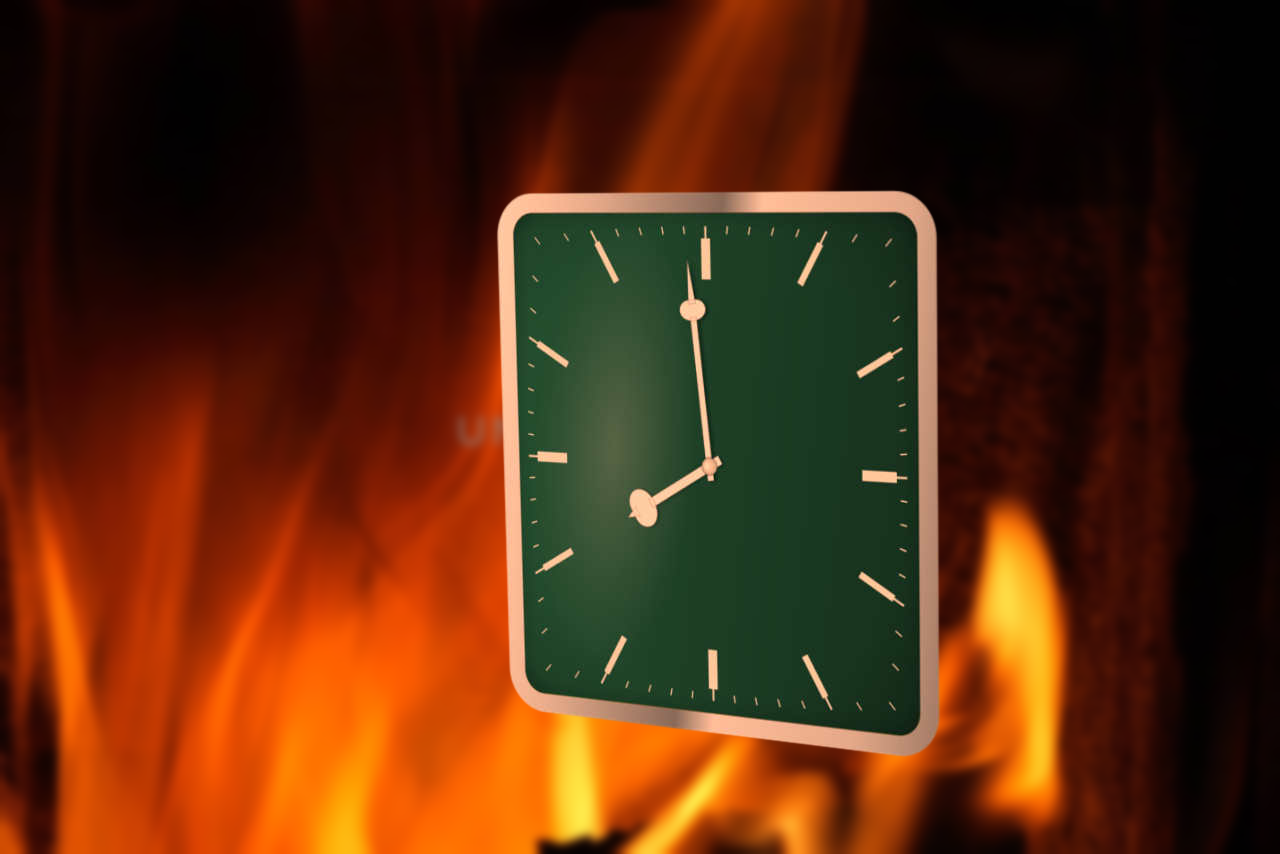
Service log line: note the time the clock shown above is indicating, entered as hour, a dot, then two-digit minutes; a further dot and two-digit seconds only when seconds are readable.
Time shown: 7.59
